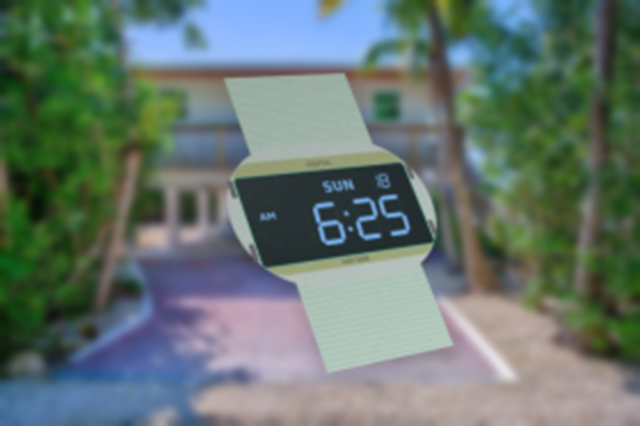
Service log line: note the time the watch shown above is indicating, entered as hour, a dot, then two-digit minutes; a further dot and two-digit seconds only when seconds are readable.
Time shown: 6.25
